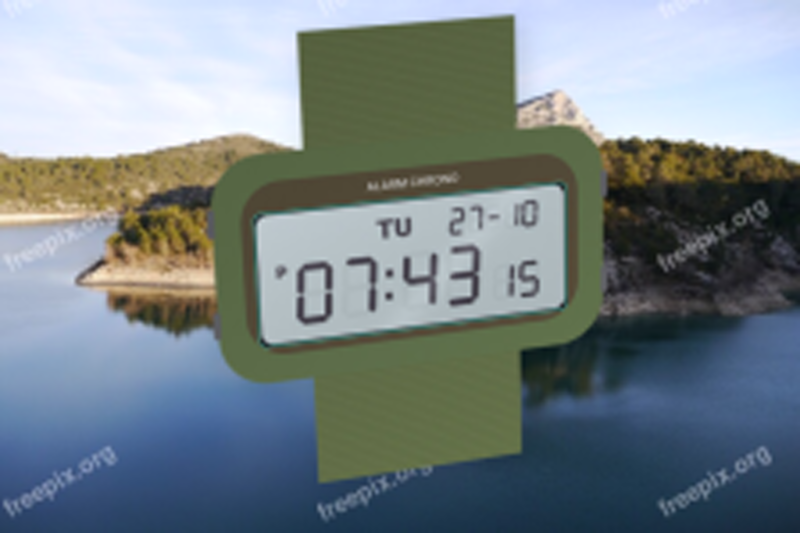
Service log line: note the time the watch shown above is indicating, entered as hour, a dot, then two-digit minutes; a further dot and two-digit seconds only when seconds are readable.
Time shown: 7.43.15
